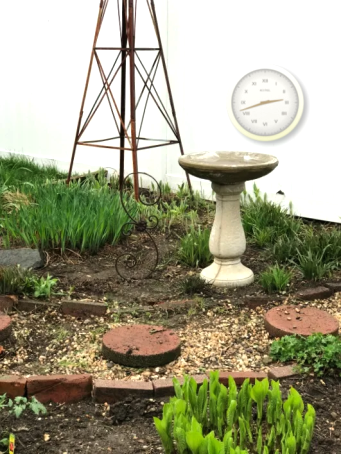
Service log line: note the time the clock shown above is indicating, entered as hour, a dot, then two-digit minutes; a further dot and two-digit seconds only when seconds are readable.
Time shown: 2.42
